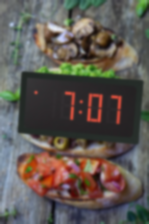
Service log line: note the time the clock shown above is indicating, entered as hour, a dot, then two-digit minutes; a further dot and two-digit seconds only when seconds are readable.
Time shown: 7.07
